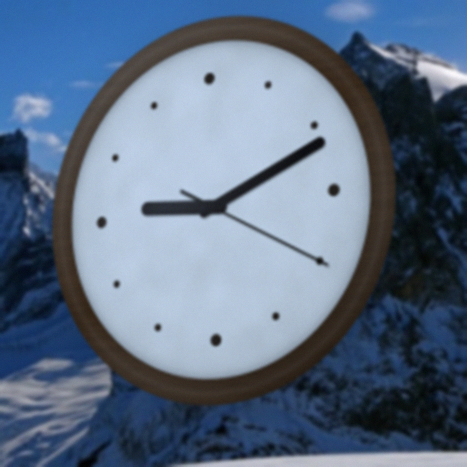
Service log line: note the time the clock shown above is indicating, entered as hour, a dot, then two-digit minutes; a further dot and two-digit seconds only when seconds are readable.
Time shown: 9.11.20
